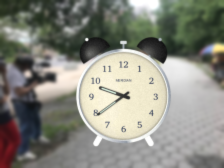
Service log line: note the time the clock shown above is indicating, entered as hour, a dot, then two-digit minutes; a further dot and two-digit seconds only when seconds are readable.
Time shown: 9.39
